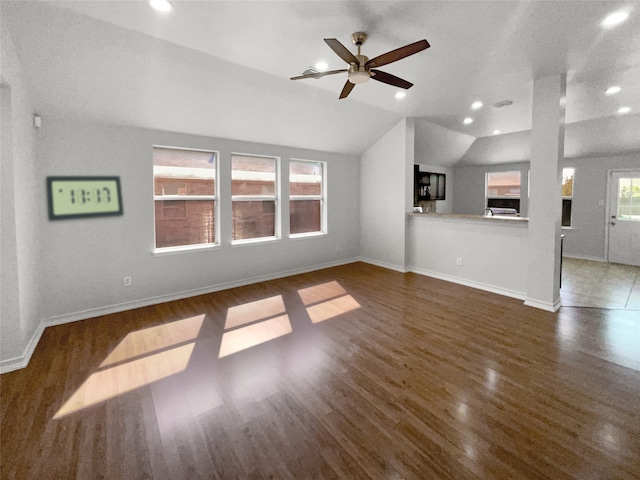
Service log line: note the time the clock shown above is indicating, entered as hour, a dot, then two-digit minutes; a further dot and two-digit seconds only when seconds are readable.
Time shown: 11.17
